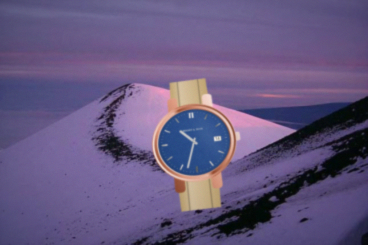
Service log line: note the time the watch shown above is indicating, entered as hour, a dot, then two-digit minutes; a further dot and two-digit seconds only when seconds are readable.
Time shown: 10.33
